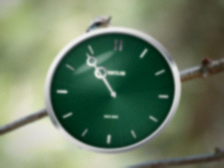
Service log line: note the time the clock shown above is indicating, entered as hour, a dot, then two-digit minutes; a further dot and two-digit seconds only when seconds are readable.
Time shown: 10.54
